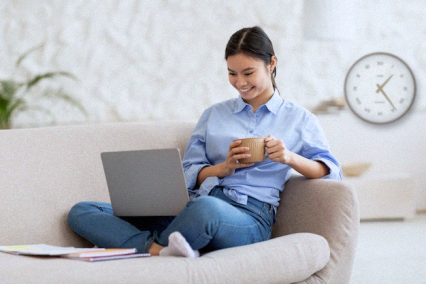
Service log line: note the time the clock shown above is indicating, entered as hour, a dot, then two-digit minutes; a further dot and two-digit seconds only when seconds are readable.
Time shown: 1.24
